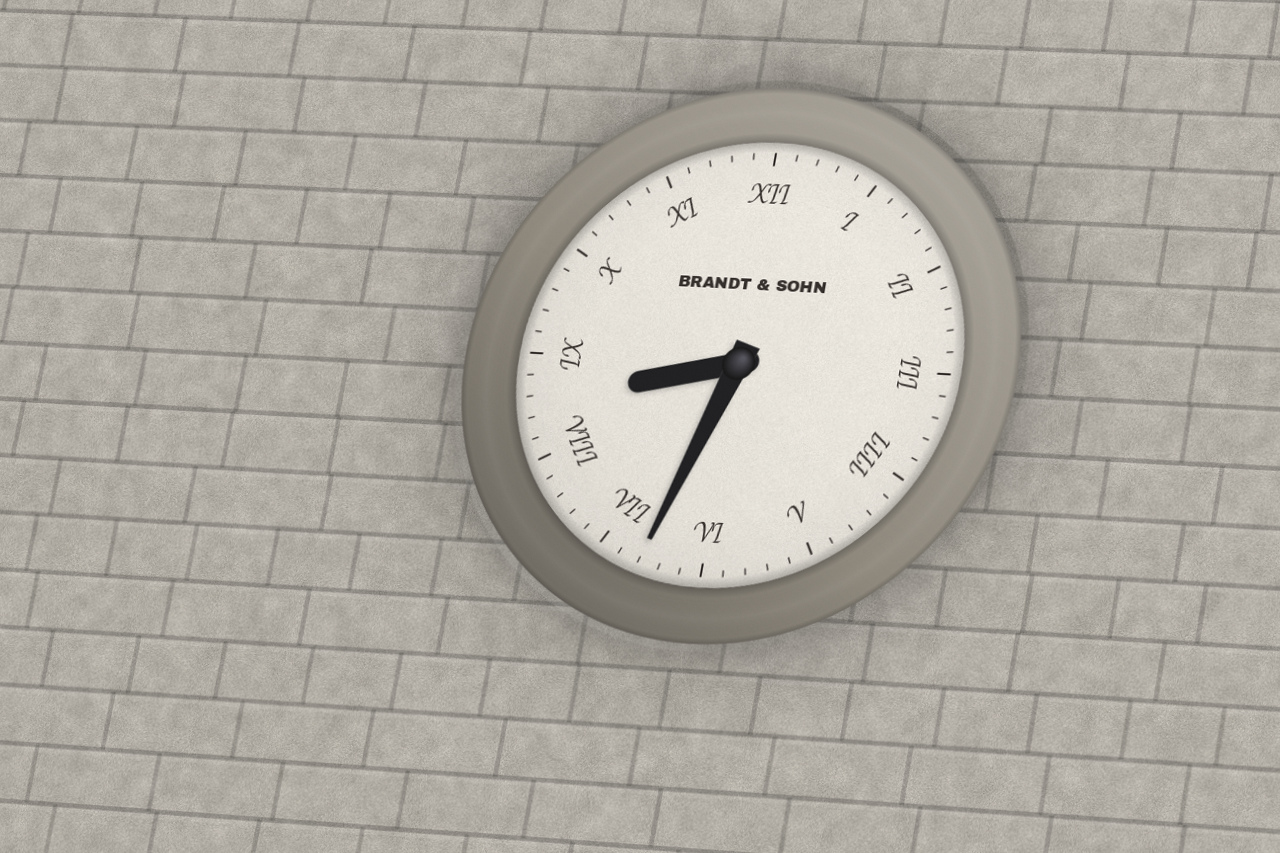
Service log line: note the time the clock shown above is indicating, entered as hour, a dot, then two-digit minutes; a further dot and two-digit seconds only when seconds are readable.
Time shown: 8.33
